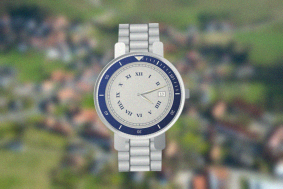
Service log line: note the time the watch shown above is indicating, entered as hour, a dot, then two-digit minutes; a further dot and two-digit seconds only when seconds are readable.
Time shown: 4.12
